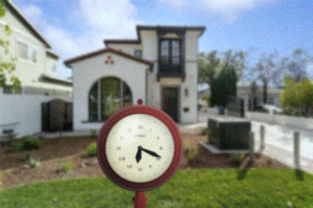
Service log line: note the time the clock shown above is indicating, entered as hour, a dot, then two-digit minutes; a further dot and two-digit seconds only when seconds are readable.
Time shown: 6.19
